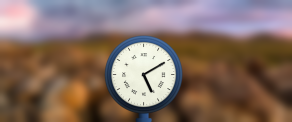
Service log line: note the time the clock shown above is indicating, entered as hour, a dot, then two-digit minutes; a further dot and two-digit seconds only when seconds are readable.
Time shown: 5.10
